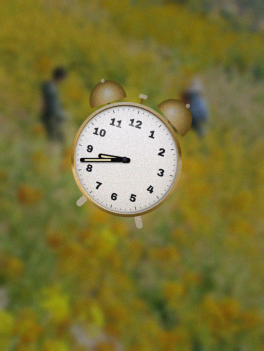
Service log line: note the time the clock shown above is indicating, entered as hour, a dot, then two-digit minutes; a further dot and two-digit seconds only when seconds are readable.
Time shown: 8.42
